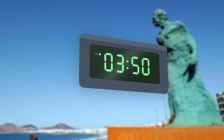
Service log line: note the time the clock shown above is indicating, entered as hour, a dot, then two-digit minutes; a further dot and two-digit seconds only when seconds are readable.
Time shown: 3.50
